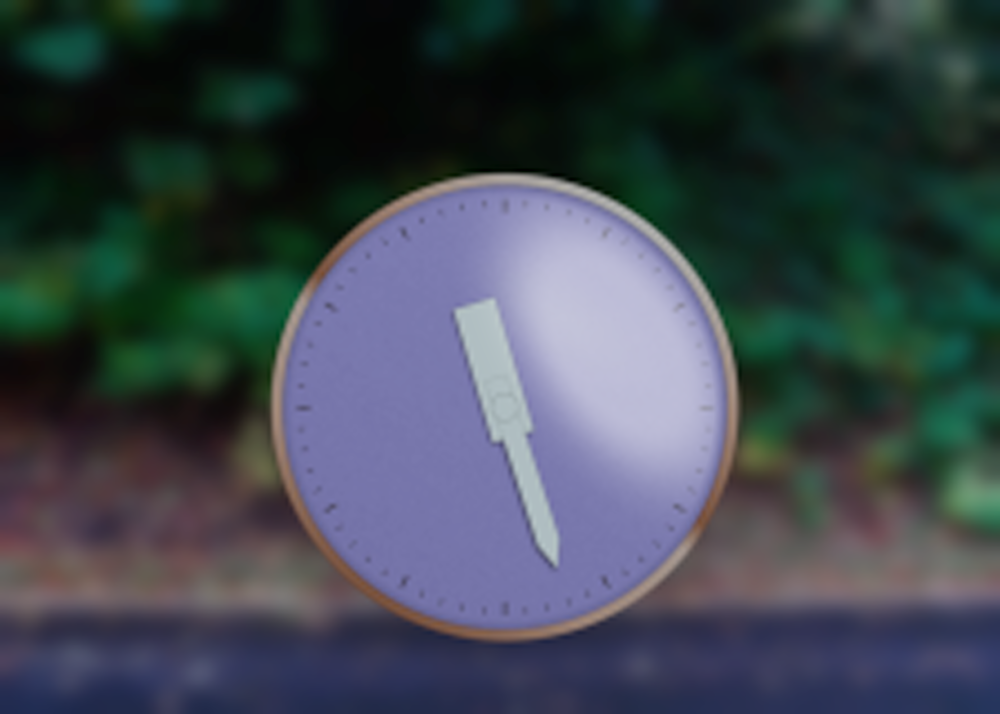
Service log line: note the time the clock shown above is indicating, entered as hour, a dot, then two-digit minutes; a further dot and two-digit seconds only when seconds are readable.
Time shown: 11.27
